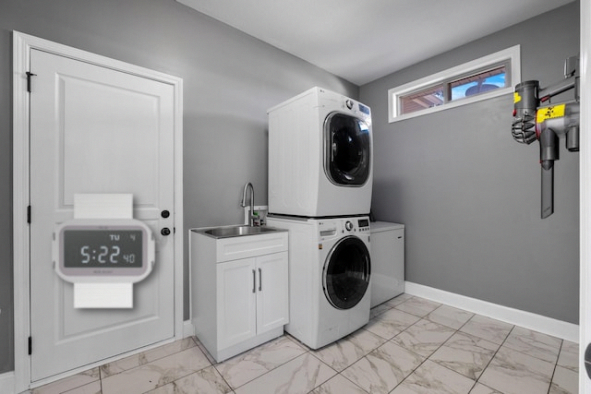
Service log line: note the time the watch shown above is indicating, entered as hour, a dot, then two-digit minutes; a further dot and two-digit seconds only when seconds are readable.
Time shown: 5.22
